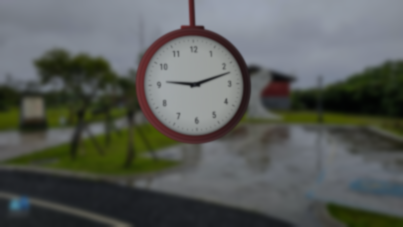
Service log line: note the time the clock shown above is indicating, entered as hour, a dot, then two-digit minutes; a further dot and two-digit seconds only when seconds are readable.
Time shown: 9.12
